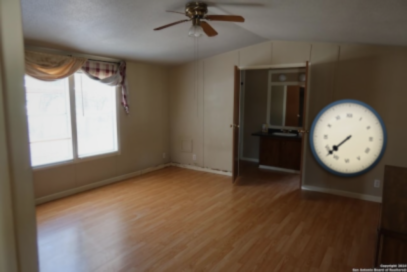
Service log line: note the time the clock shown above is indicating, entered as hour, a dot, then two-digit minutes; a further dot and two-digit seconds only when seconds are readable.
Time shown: 7.38
